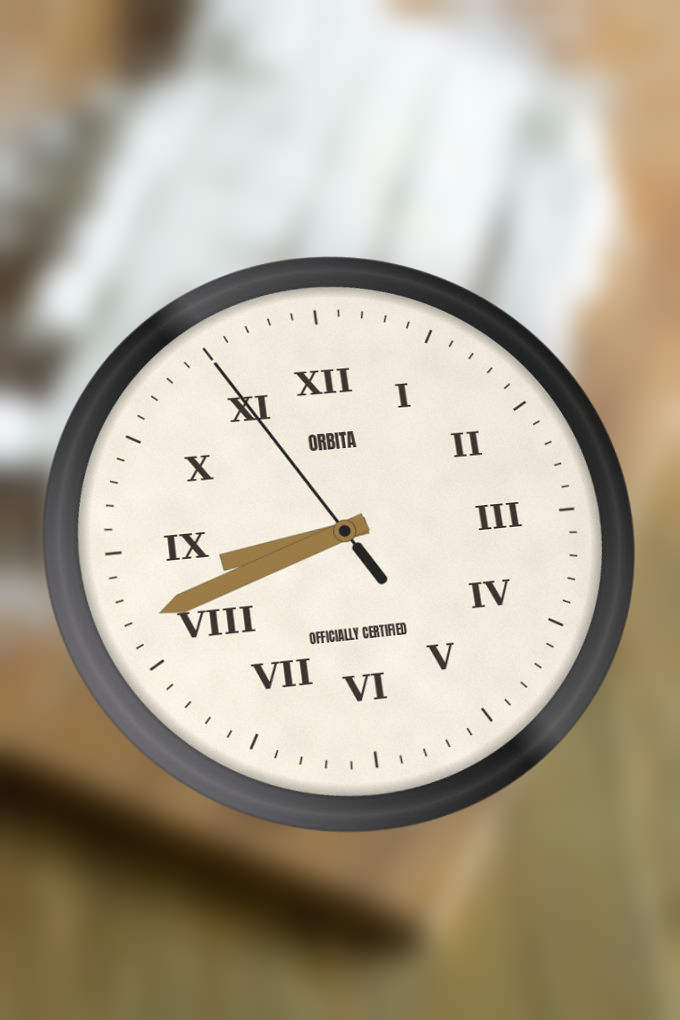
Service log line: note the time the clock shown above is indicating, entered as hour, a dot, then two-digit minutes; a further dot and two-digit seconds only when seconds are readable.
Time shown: 8.41.55
